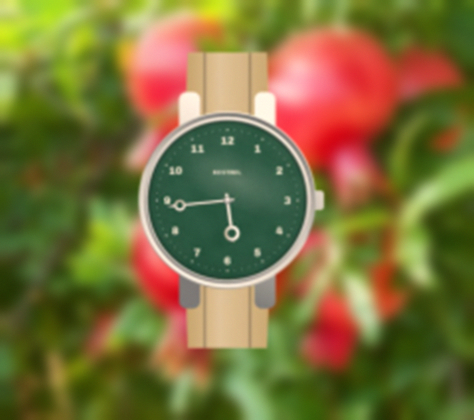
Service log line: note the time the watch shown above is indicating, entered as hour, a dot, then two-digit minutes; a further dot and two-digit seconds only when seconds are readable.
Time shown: 5.44
